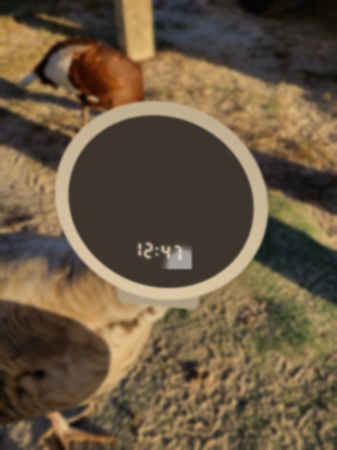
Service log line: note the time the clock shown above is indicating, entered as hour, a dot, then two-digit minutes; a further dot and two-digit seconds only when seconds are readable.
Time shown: 12.47
